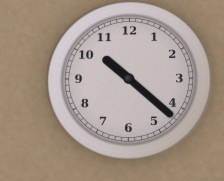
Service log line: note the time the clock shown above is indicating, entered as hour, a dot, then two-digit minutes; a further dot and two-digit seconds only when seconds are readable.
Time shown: 10.22
